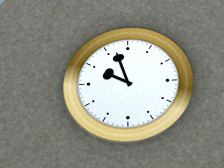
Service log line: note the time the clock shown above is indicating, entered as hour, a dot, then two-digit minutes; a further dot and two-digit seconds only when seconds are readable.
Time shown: 9.57
